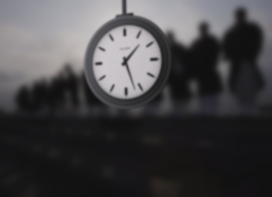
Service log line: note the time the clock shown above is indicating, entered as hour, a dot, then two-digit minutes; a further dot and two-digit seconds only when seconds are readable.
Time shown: 1.27
